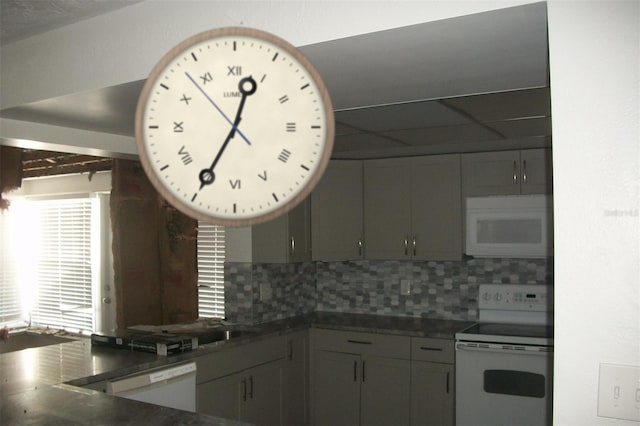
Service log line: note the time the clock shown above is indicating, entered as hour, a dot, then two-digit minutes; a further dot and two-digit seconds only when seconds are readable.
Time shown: 12.34.53
